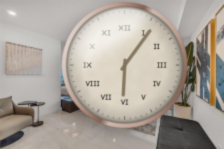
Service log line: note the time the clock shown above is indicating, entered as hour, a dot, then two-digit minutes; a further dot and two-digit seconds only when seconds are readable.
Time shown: 6.06
